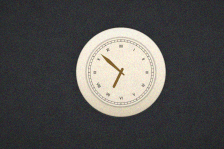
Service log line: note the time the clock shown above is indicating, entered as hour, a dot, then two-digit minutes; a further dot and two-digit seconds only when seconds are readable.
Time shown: 6.52
